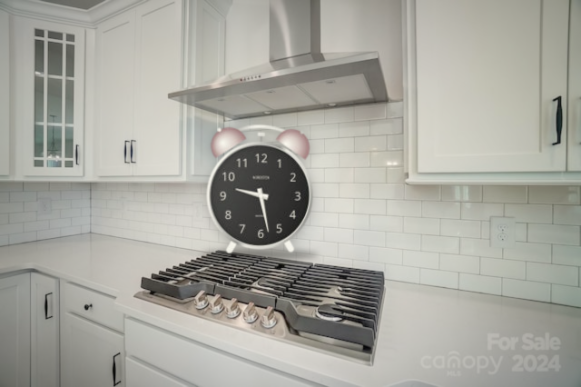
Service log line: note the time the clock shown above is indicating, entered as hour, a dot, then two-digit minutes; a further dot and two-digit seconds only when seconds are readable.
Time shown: 9.28
